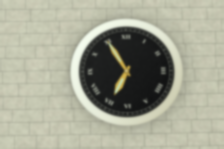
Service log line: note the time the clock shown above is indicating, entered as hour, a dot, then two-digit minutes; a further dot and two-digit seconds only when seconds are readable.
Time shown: 6.55
